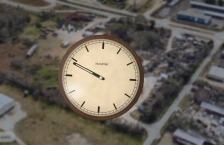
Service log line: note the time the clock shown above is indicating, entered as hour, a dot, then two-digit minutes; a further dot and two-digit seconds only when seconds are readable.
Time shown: 9.49
